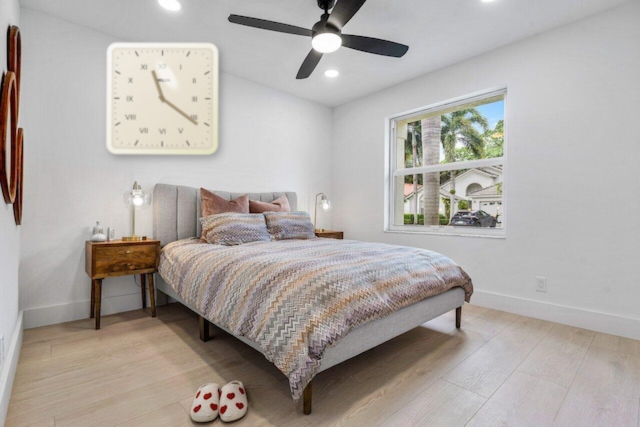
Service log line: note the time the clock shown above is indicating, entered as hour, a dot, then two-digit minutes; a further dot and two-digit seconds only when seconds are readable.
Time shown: 11.21
